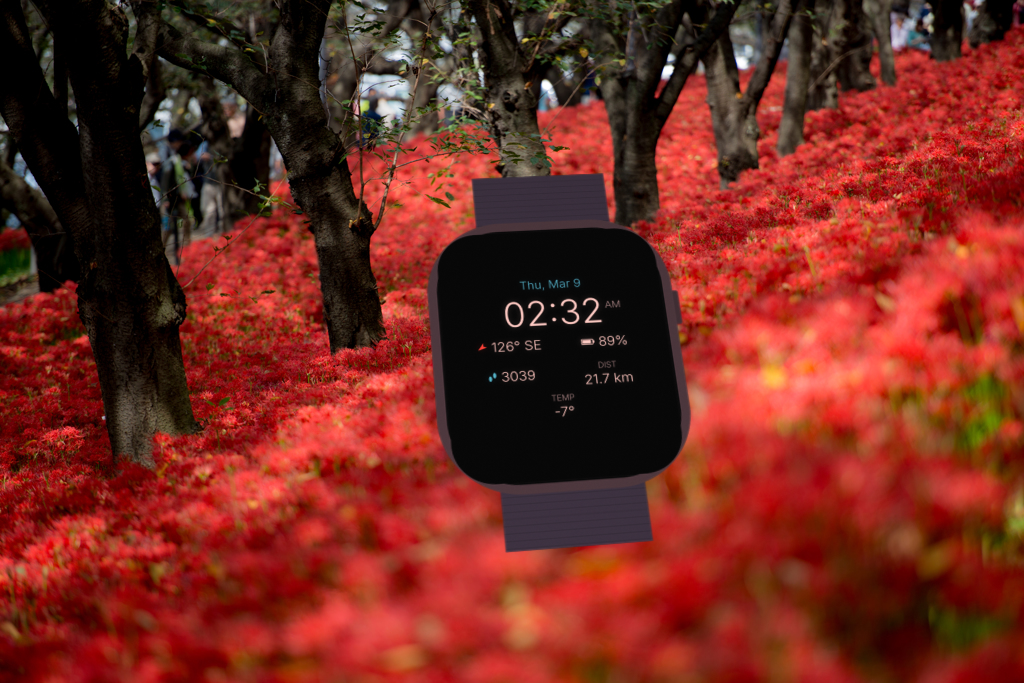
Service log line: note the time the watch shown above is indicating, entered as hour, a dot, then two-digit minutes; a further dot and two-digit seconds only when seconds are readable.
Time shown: 2.32
